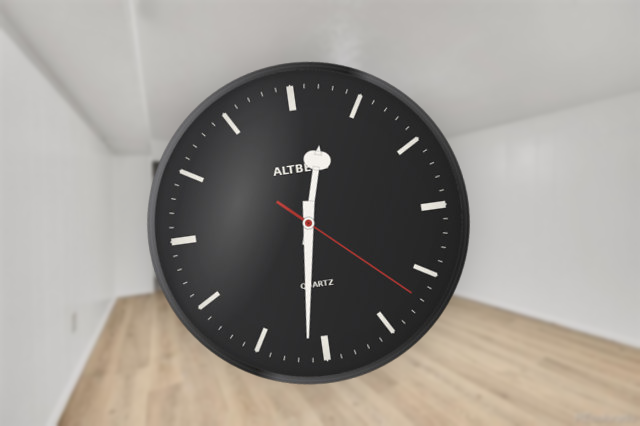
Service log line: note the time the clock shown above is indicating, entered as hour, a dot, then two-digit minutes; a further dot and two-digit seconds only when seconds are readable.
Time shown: 12.31.22
